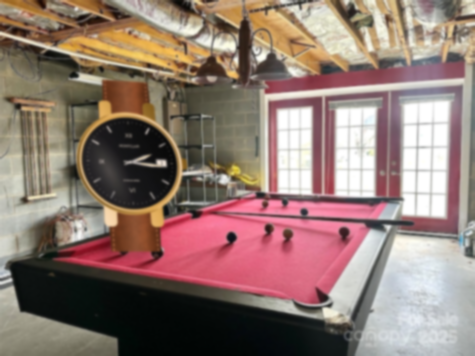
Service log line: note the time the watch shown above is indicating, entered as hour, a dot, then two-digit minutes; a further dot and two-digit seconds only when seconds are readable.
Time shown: 2.16
